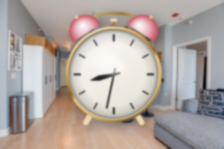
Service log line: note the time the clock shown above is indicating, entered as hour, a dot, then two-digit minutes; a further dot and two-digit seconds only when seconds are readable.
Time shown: 8.32
